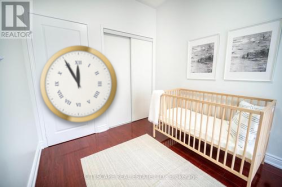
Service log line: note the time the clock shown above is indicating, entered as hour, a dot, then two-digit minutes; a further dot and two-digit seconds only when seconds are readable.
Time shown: 11.55
